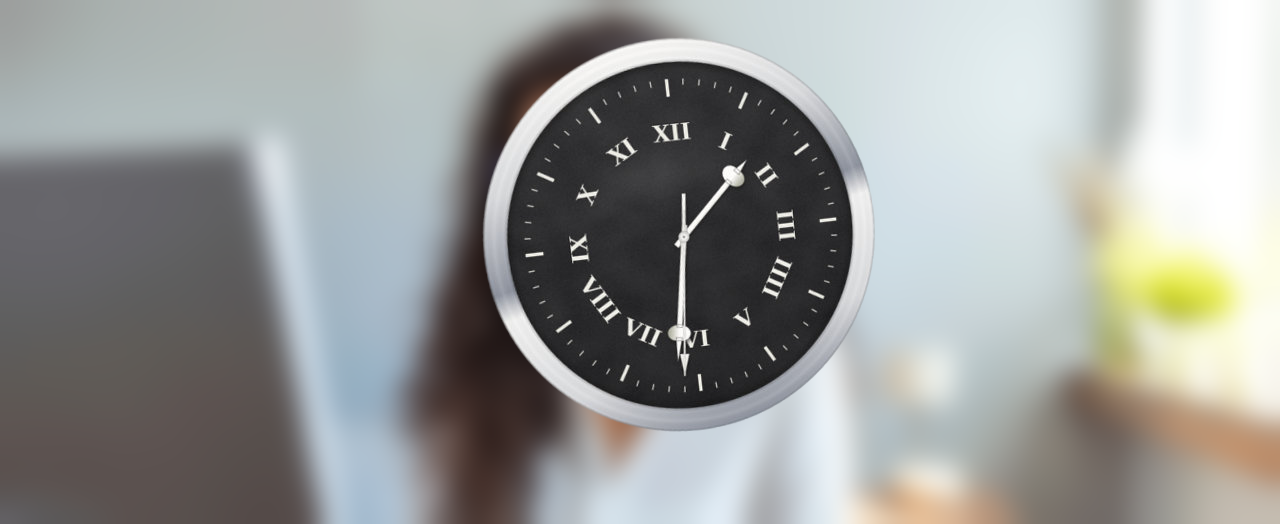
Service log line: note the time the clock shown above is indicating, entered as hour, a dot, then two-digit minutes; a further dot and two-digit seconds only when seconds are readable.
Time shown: 1.31.31
